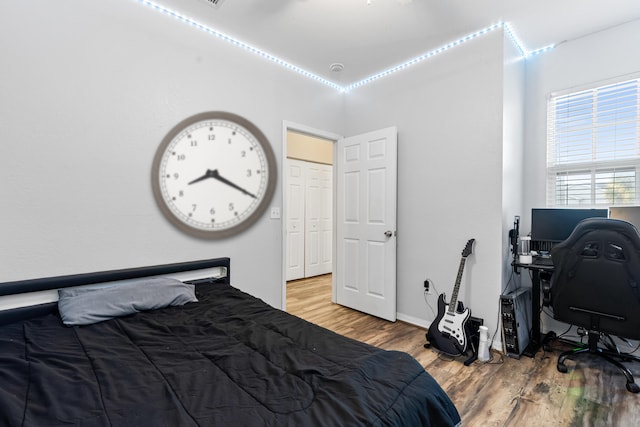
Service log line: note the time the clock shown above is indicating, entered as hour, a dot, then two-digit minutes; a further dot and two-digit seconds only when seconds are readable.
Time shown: 8.20
